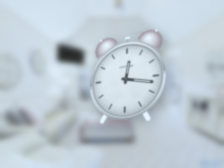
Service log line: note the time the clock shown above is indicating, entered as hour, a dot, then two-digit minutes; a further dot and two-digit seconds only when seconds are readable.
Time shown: 12.17
